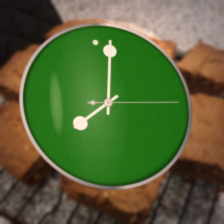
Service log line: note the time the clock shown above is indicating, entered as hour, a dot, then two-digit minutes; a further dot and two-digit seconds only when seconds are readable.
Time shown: 8.02.16
